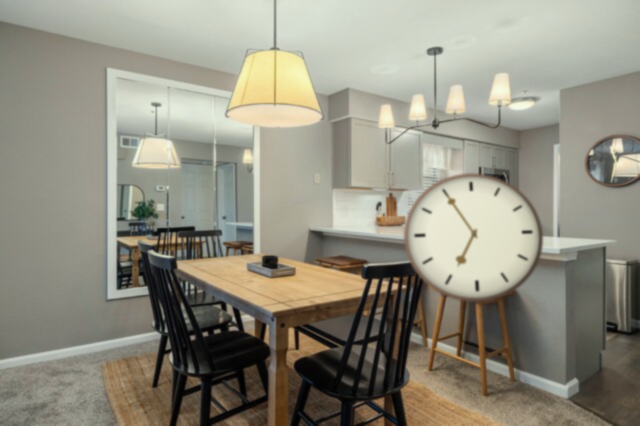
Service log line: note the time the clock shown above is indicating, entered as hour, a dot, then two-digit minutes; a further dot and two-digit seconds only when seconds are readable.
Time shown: 6.55
